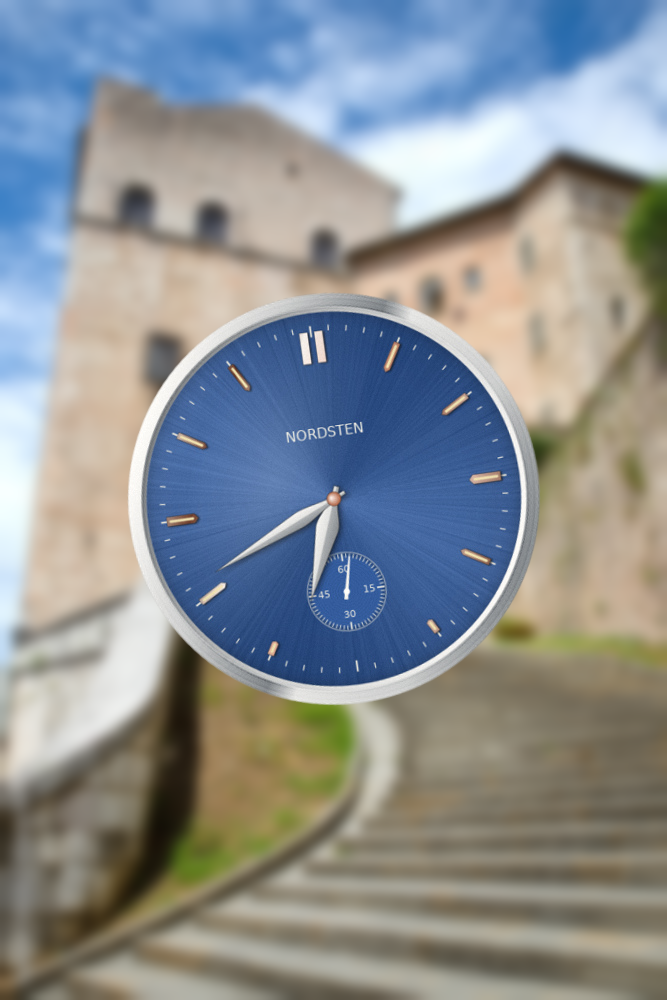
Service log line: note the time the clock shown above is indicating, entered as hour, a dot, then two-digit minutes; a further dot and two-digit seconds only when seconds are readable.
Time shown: 6.41.02
